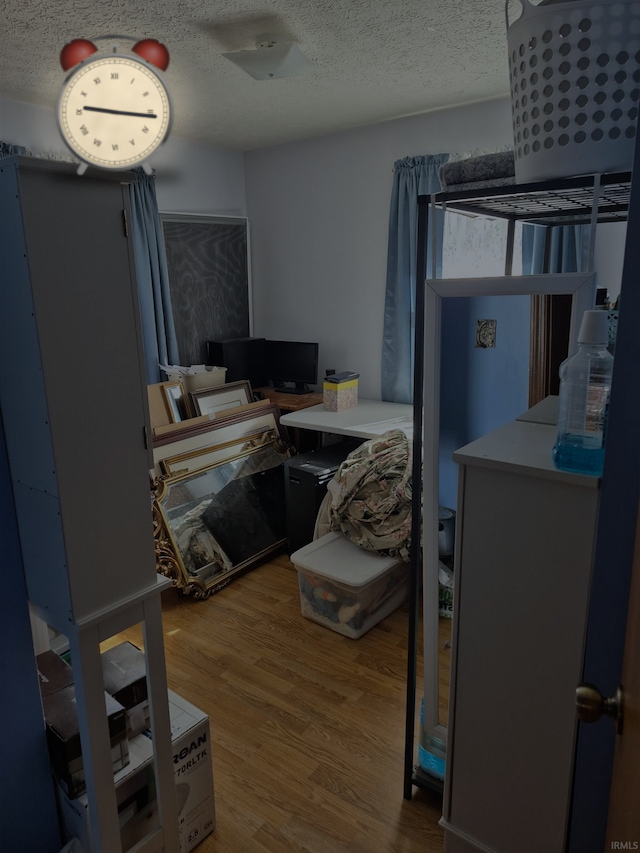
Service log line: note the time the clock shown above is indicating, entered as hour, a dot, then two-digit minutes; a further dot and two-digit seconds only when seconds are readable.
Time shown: 9.16
